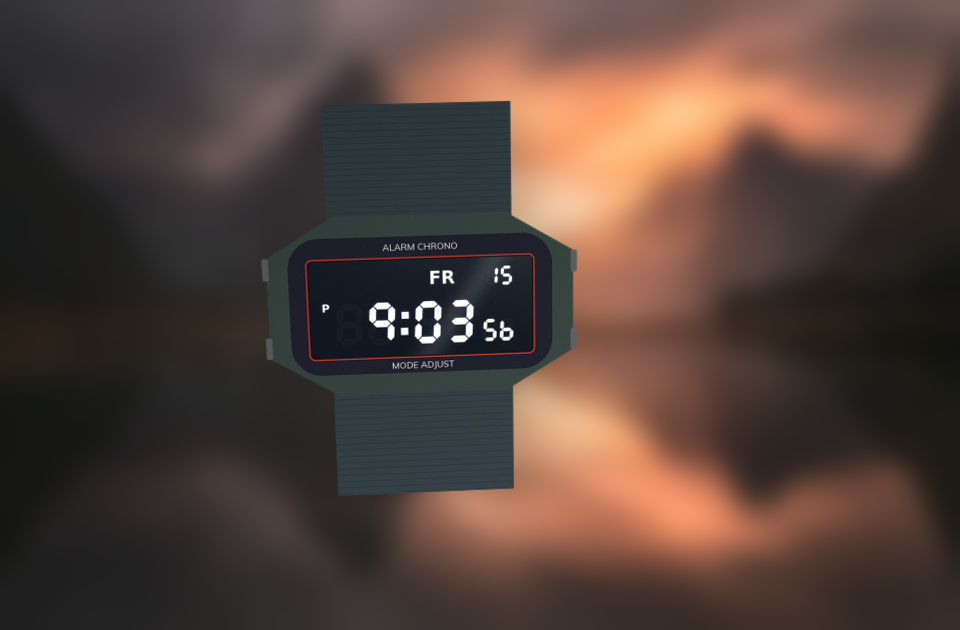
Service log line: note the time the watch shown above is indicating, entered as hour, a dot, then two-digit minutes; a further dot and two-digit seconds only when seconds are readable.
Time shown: 9.03.56
